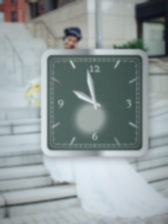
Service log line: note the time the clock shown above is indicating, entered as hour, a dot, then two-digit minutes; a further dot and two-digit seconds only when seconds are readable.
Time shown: 9.58
